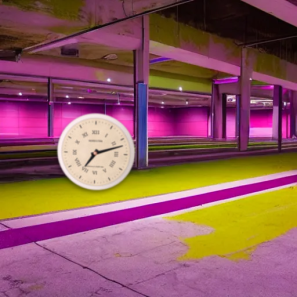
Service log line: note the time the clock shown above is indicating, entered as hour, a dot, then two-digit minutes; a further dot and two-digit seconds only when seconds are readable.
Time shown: 7.12
